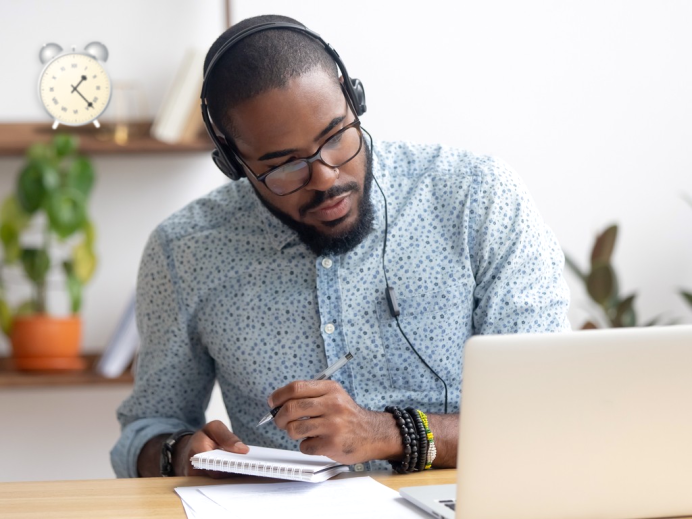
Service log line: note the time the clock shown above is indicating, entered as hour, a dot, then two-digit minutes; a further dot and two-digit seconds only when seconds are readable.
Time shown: 1.23
